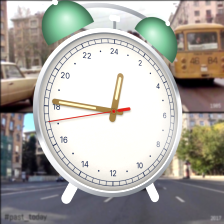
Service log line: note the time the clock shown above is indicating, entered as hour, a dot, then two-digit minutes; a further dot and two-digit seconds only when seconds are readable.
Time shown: 0.45.43
